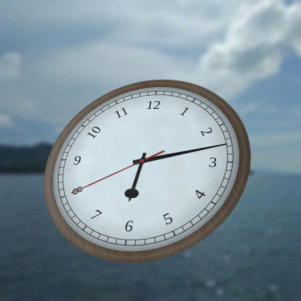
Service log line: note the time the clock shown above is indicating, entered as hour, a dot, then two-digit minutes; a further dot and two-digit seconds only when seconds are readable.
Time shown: 6.12.40
